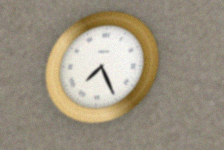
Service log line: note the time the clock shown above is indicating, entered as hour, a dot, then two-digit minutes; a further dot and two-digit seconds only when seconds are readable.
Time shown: 7.25
